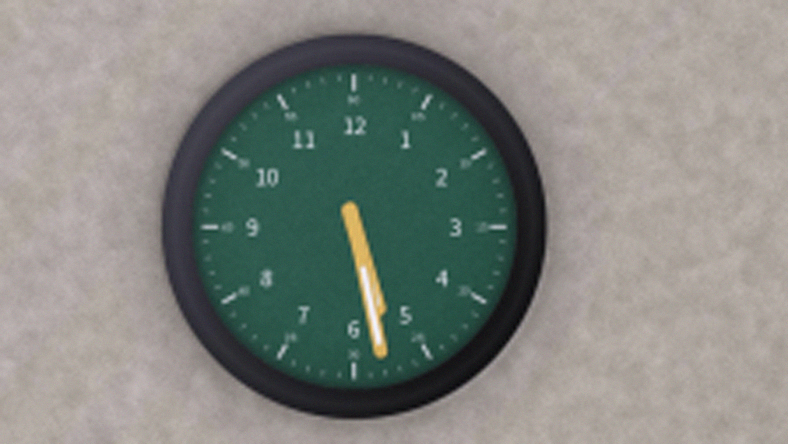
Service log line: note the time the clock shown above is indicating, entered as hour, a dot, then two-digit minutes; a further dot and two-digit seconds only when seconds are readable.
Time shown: 5.28
